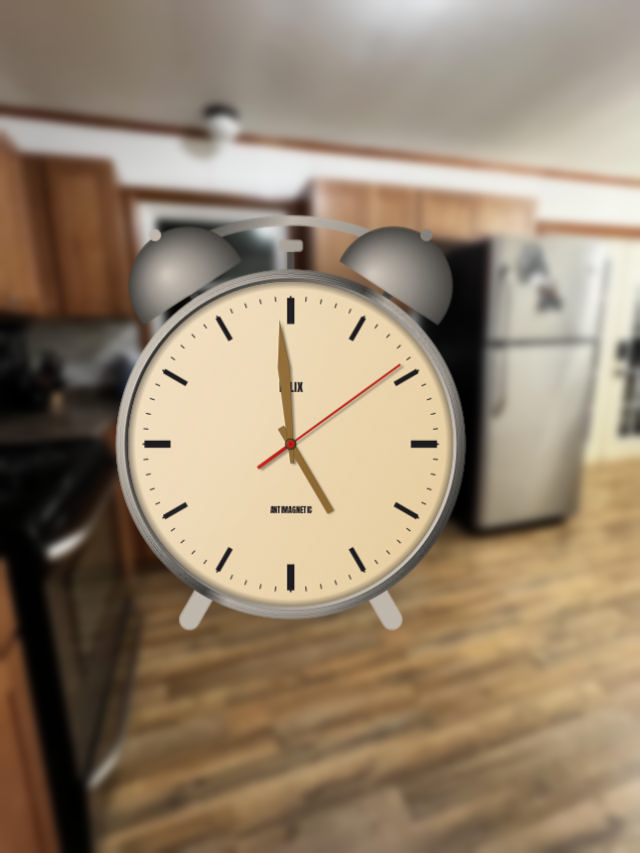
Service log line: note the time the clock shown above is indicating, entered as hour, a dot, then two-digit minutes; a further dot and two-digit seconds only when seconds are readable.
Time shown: 4.59.09
